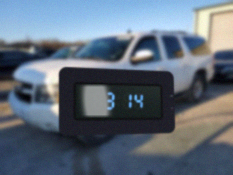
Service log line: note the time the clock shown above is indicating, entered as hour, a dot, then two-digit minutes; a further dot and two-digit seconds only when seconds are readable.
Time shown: 3.14
